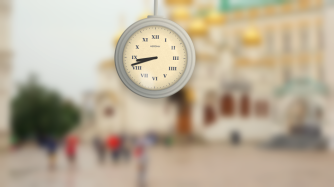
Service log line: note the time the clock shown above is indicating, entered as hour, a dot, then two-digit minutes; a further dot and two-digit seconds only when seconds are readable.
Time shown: 8.42
